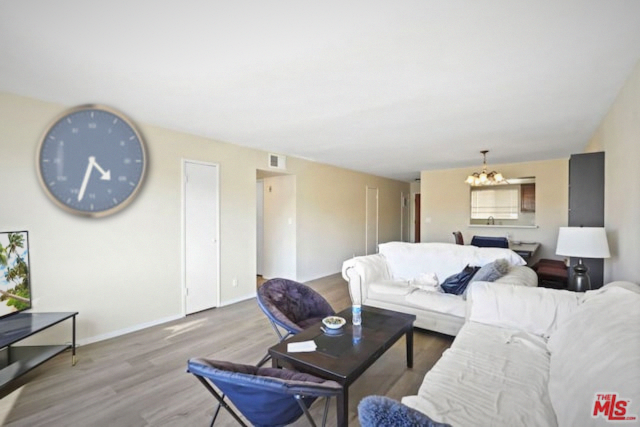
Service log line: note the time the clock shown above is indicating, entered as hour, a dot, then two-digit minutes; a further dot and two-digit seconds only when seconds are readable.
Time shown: 4.33
